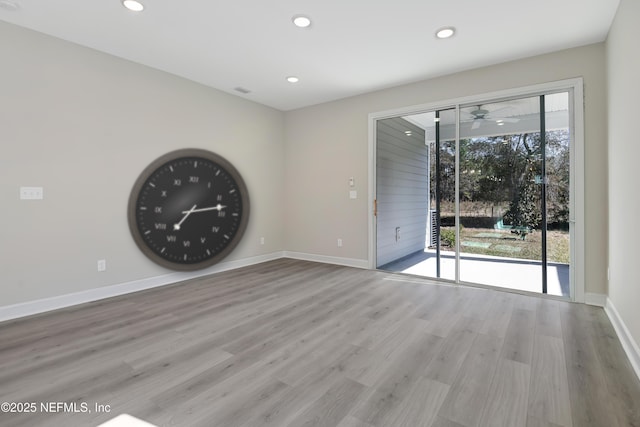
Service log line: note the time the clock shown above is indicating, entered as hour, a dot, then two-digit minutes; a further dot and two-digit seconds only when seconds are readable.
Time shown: 7.13
